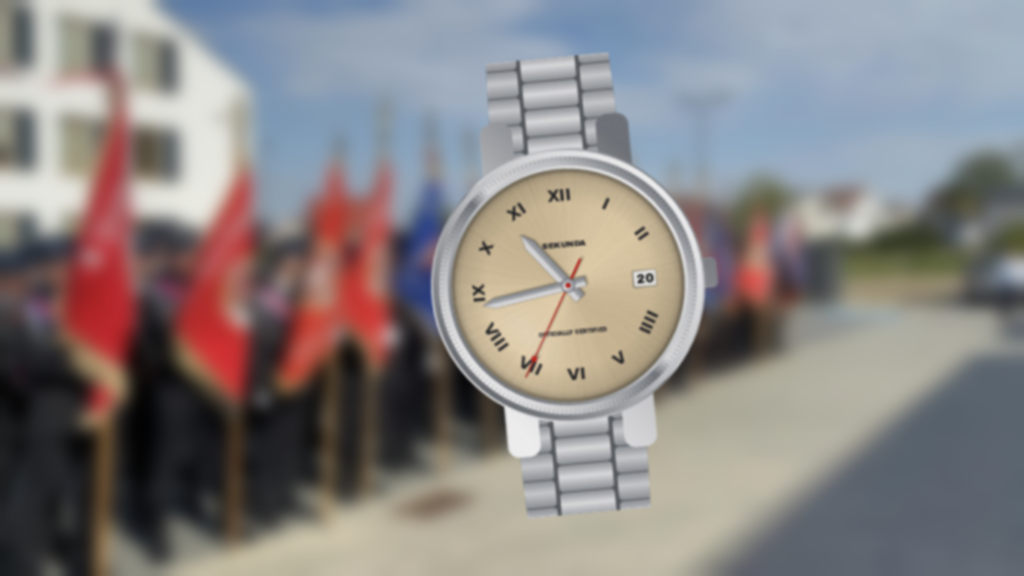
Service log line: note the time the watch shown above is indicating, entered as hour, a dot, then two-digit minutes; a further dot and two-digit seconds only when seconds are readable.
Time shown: 10.43.35
